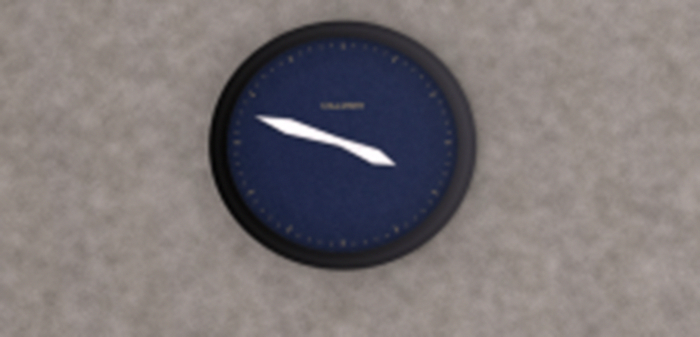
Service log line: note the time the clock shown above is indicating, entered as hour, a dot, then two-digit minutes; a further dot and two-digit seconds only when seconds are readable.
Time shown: 3.48
